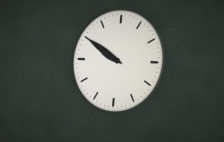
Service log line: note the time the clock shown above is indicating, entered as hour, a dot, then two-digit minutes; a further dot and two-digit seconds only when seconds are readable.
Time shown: 9.50
